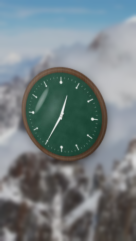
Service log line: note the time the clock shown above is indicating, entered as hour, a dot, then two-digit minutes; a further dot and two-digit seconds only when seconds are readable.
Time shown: 12.35
